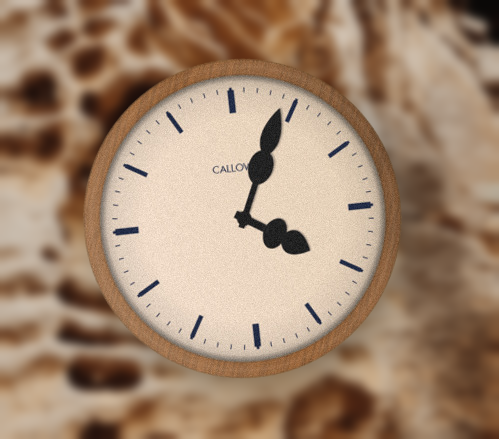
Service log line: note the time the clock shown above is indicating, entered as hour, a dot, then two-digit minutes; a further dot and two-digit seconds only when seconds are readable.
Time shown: 4.04
